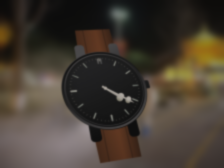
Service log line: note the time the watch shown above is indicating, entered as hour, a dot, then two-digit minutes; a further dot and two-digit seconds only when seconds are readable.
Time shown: 4.21
